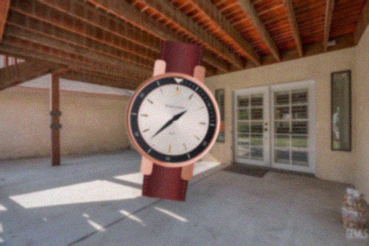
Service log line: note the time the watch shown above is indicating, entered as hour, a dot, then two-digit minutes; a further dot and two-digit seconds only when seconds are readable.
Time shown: 1.37
